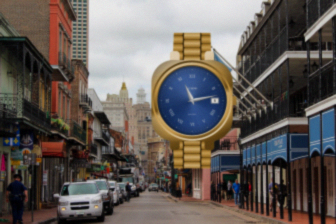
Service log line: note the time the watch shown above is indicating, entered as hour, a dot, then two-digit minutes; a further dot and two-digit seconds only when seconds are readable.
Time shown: 11.13
